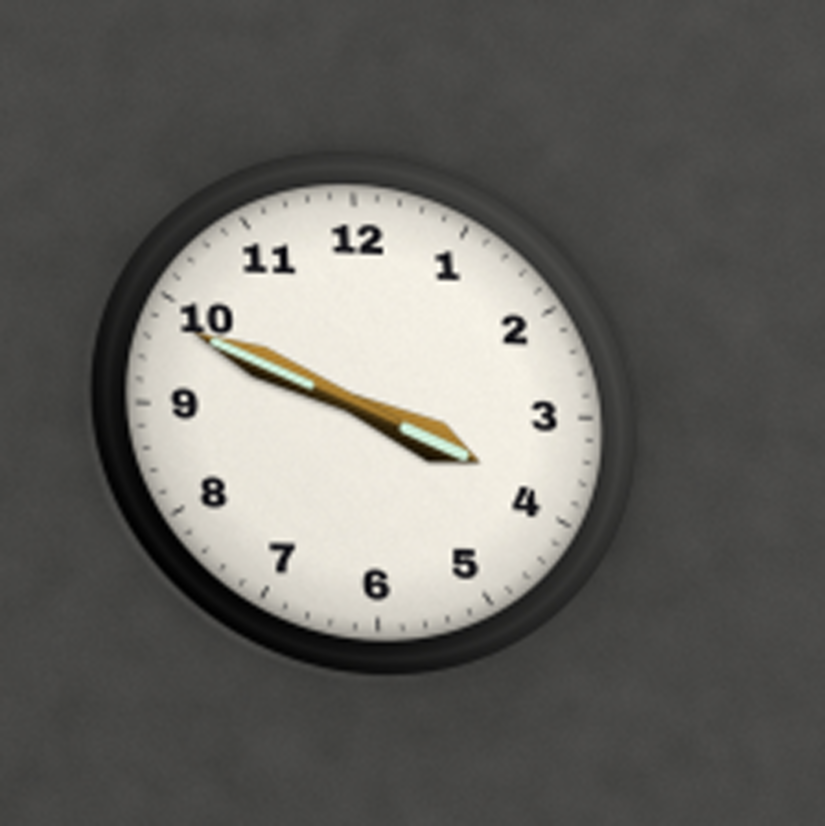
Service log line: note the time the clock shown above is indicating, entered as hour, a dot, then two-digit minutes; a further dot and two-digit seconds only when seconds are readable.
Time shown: 3.49
